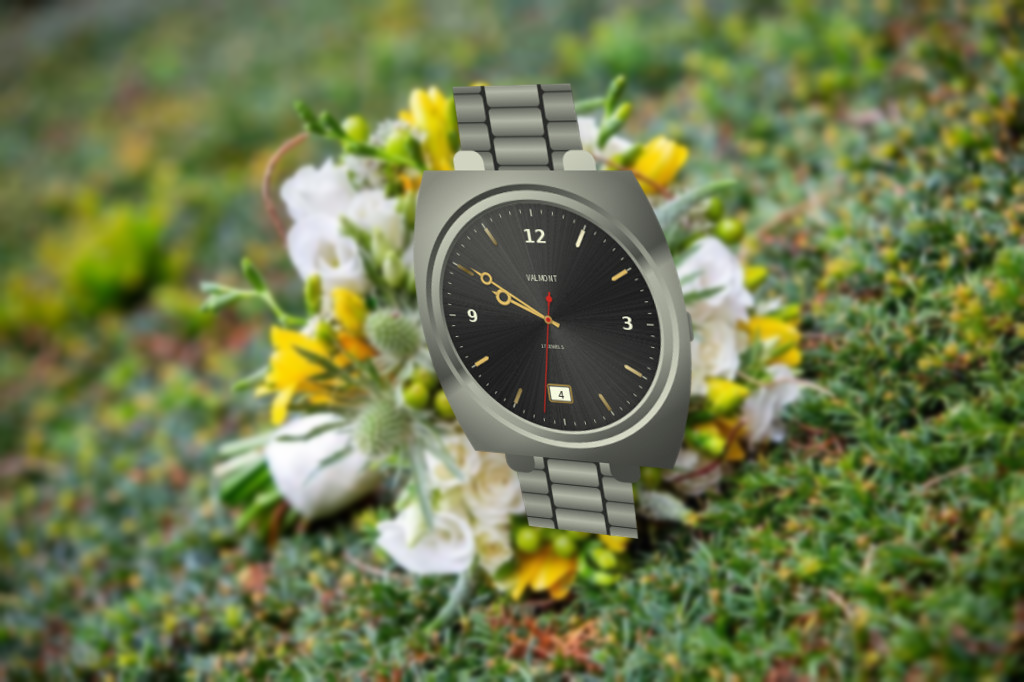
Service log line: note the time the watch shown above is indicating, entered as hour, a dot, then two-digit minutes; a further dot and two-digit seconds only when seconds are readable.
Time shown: 9.50.32
